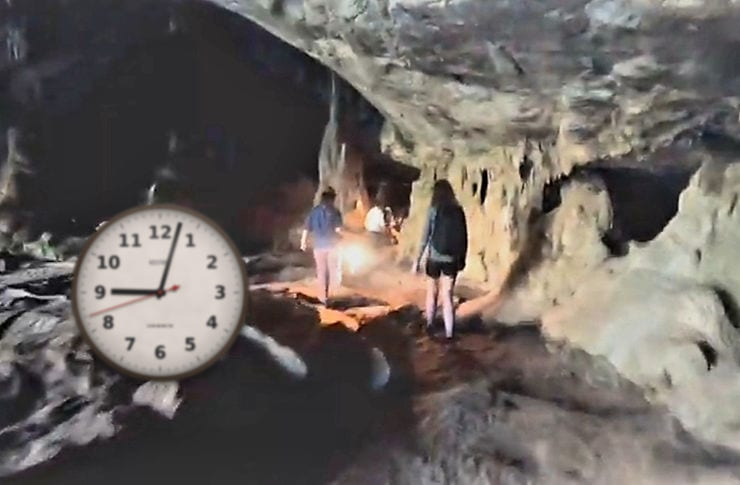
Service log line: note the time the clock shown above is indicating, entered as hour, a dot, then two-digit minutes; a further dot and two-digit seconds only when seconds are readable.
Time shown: 9.02.42
